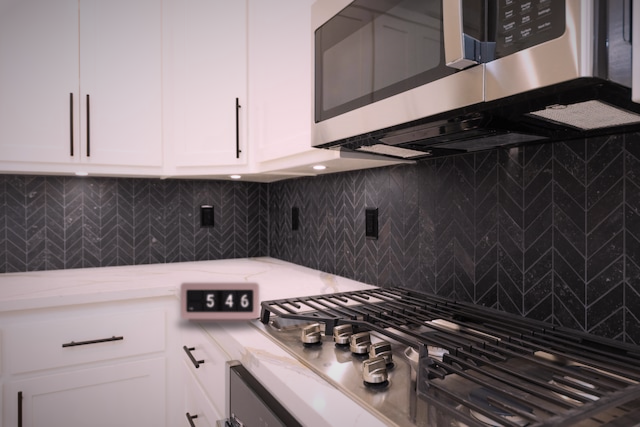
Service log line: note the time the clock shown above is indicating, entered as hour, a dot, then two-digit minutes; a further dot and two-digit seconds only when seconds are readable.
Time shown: 5.46
